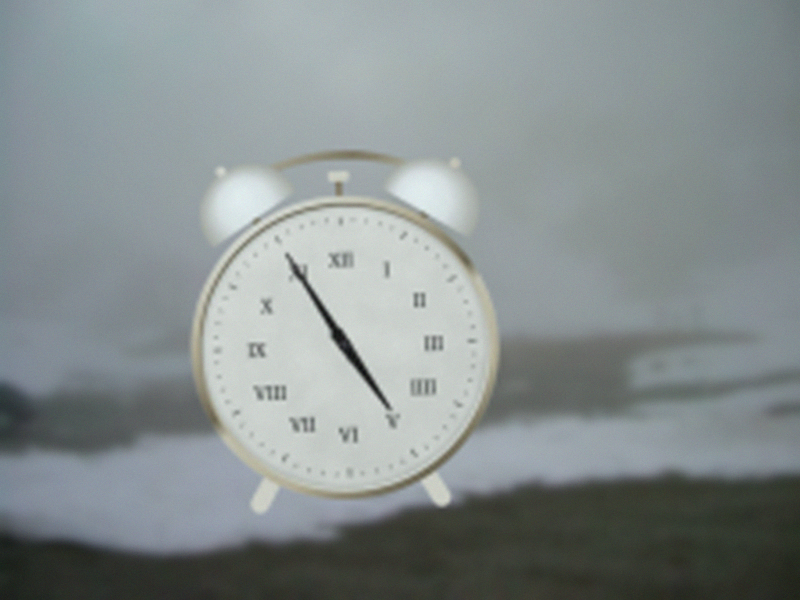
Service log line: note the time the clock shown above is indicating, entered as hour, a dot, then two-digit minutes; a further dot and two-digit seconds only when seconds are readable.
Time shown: 4.55
